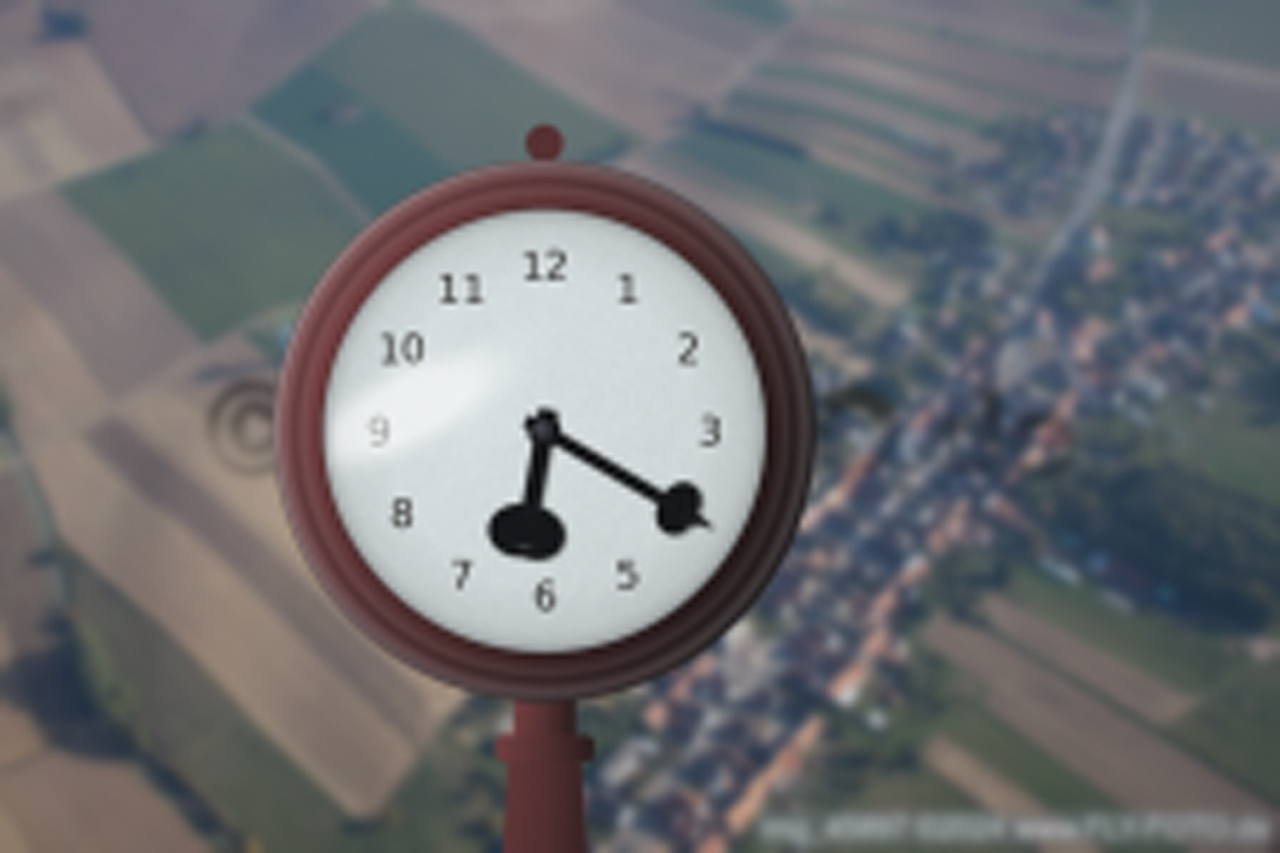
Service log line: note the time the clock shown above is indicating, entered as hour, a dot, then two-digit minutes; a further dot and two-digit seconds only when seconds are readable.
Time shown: 6.20
